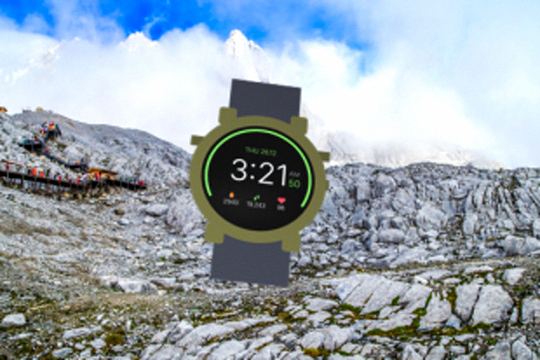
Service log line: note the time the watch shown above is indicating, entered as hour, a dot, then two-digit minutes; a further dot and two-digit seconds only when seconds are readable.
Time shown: 3.21
